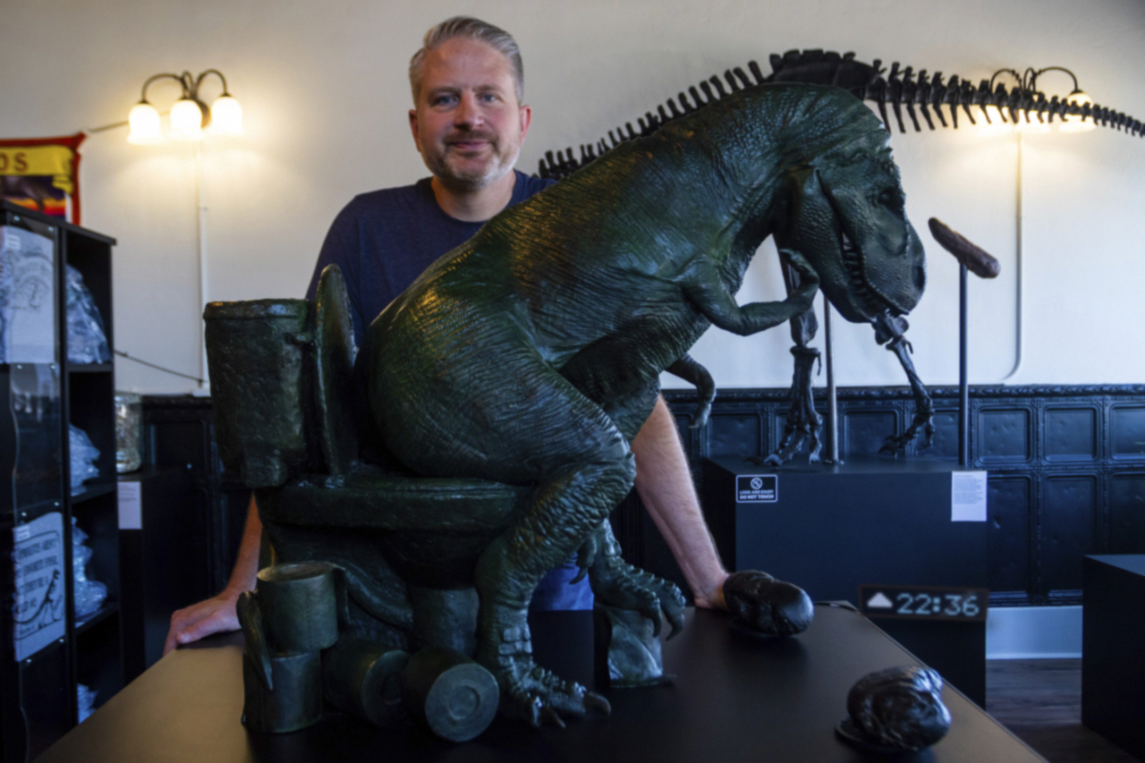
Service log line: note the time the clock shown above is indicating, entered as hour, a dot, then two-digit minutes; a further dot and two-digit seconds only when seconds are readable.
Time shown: 22.36
